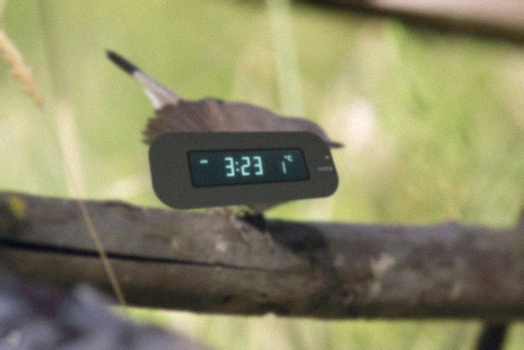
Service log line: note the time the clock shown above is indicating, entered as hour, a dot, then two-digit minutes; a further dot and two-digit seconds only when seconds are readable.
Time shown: 3.23
